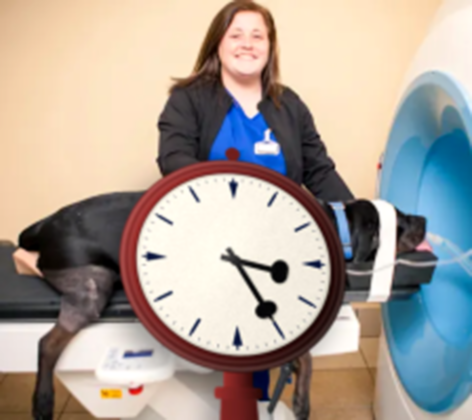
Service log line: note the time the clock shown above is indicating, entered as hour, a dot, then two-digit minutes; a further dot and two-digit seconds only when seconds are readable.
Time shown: 3.25
